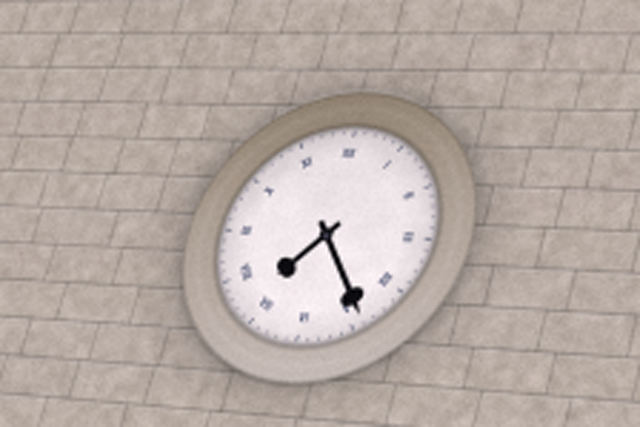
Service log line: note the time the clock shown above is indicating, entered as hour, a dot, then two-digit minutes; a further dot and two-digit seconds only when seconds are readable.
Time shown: 7.24
